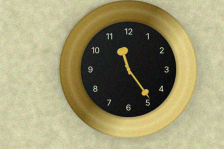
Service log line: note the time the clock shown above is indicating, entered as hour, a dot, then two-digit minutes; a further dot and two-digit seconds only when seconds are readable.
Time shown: 11.24
